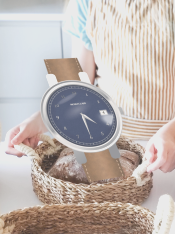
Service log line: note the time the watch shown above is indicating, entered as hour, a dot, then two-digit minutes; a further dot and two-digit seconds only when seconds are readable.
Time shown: 4.30
